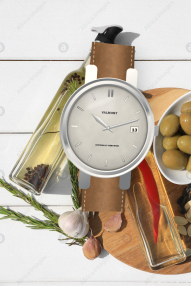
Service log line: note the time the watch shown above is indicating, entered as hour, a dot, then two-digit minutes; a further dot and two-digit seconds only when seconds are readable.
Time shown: 10.12
